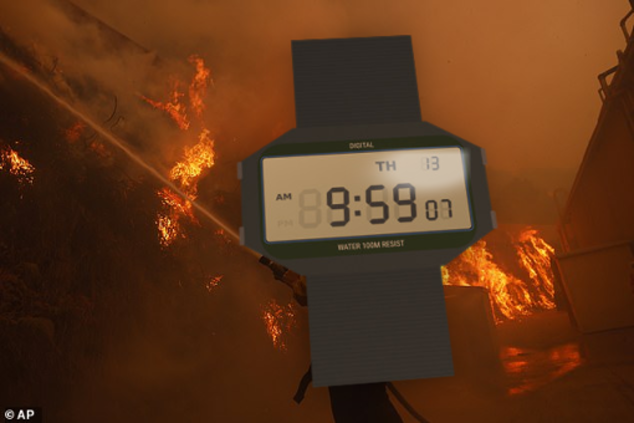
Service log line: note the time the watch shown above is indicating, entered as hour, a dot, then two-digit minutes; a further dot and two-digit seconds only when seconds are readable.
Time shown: 9.59.07
